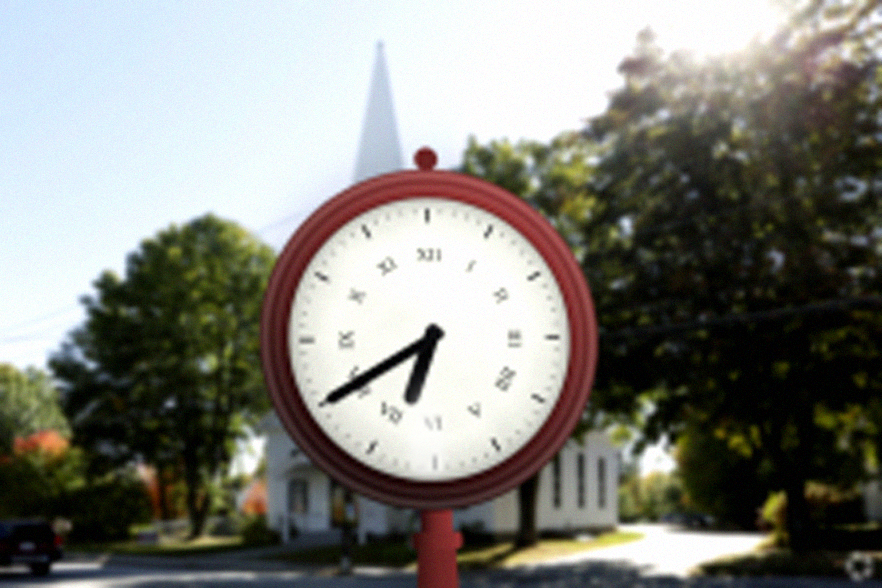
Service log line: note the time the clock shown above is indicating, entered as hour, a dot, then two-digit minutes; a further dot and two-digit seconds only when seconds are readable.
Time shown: 6.40
